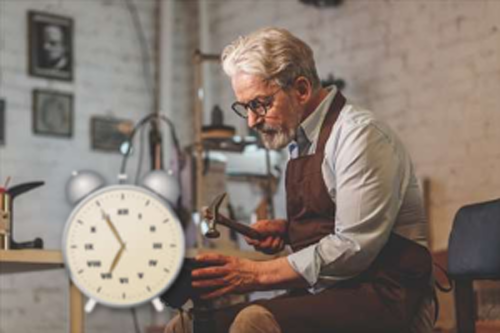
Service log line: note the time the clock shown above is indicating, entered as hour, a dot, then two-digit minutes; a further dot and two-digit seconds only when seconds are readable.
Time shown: 6.55
